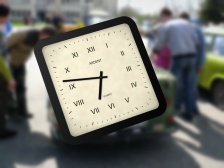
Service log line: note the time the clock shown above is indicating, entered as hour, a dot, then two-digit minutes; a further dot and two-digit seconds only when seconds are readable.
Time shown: 6.47
